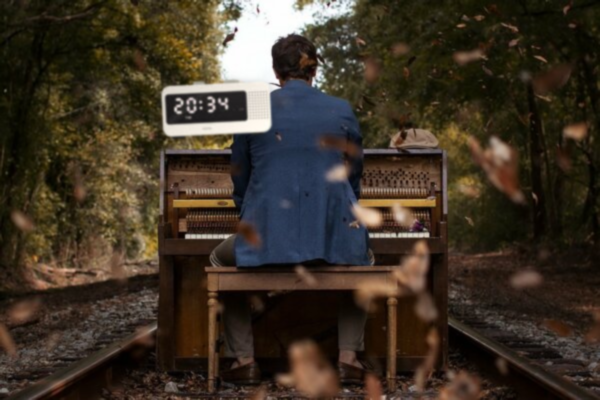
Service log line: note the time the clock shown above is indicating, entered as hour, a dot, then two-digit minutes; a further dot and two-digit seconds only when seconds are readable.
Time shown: 20.34
